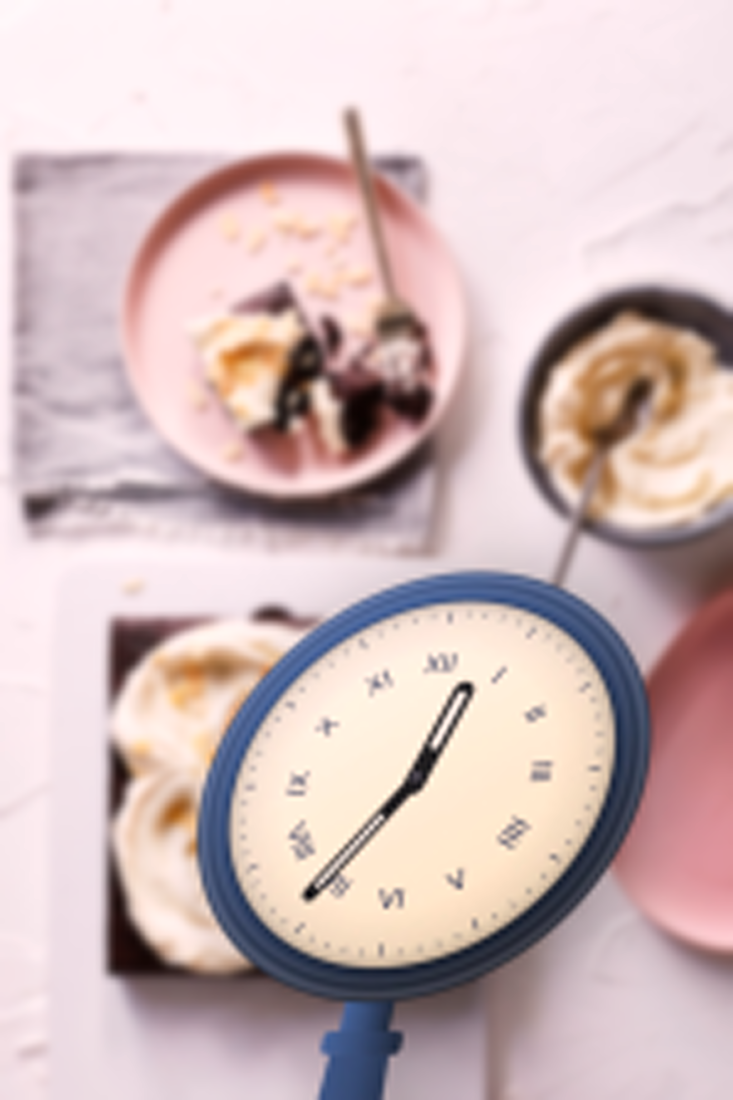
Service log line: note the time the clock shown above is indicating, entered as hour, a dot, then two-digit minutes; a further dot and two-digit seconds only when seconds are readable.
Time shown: 12.36
